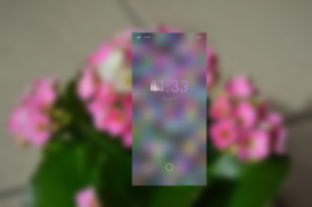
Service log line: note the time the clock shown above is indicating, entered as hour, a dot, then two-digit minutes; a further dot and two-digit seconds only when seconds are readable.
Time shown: 11.33
